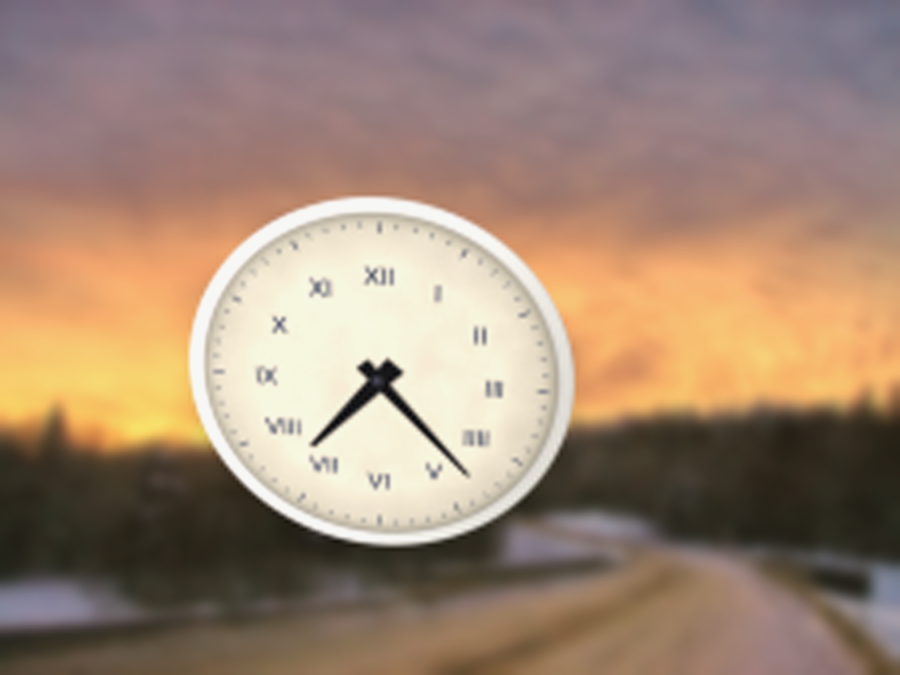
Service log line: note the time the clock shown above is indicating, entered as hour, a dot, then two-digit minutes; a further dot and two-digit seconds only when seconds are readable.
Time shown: 7.23
